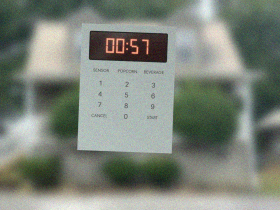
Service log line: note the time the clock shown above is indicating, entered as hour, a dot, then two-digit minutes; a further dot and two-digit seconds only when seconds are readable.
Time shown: 0.57
